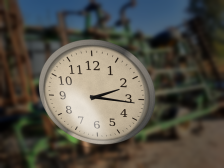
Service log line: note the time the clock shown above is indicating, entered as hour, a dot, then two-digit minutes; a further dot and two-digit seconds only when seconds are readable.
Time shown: 2.16
